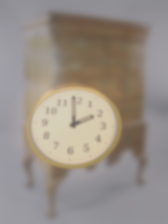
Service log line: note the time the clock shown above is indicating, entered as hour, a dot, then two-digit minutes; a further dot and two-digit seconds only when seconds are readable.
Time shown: 1.59
